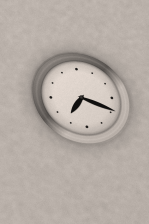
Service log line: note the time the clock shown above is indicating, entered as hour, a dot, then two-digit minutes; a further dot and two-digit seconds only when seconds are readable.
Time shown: 7.19
